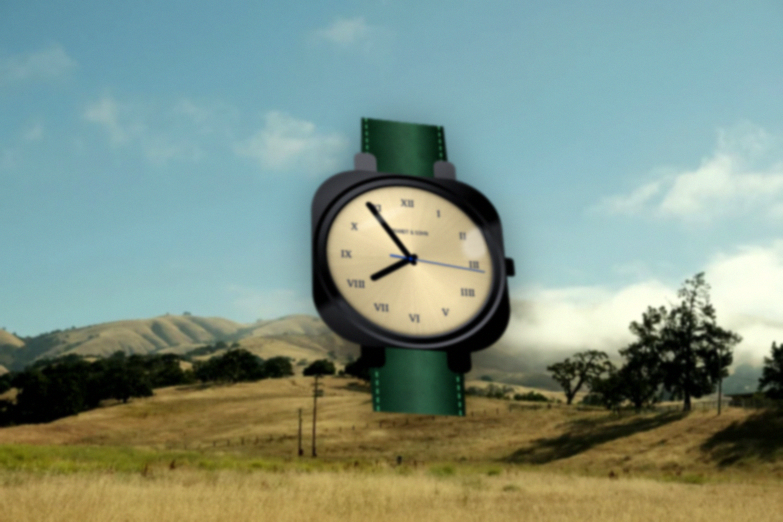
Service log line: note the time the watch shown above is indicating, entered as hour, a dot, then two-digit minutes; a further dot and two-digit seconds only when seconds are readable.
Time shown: 7.54.16
